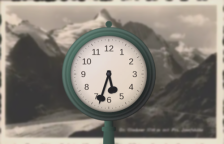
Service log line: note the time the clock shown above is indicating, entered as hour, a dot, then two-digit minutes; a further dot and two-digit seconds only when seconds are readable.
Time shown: 5.33
